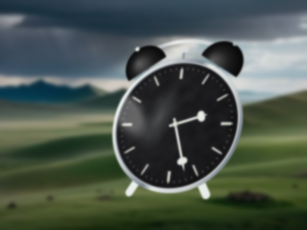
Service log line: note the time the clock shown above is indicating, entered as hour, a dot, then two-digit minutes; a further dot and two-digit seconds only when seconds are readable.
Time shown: 2.27
